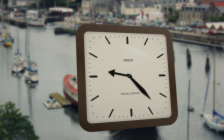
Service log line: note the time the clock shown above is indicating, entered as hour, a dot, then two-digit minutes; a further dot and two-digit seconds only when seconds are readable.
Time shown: 9.23
